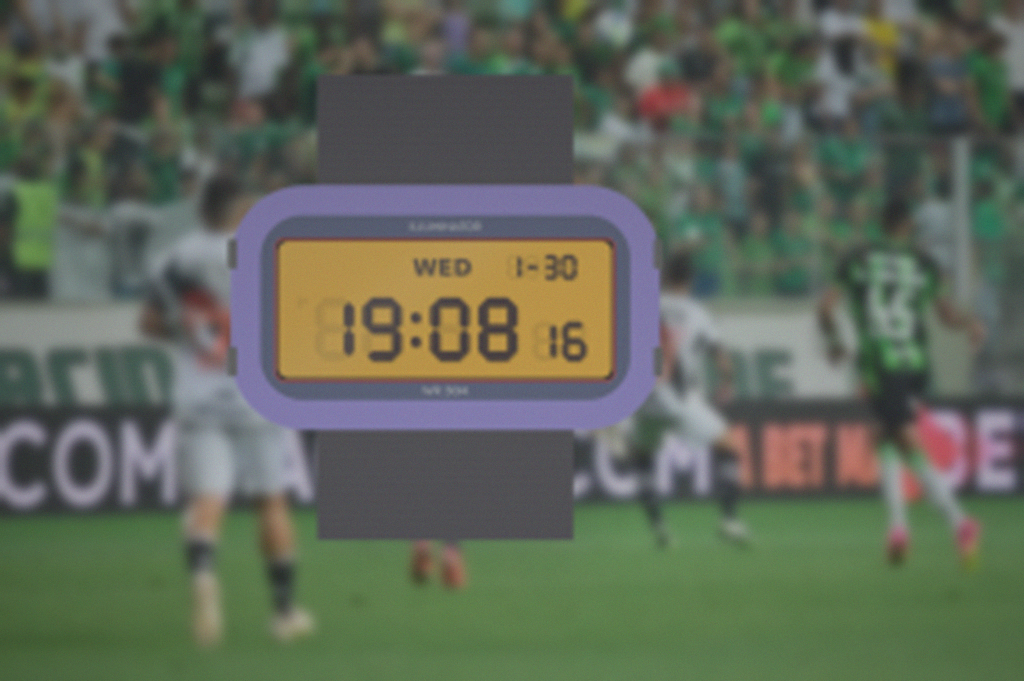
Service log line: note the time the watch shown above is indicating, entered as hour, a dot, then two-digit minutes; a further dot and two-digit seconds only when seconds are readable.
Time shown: 19.08.16
